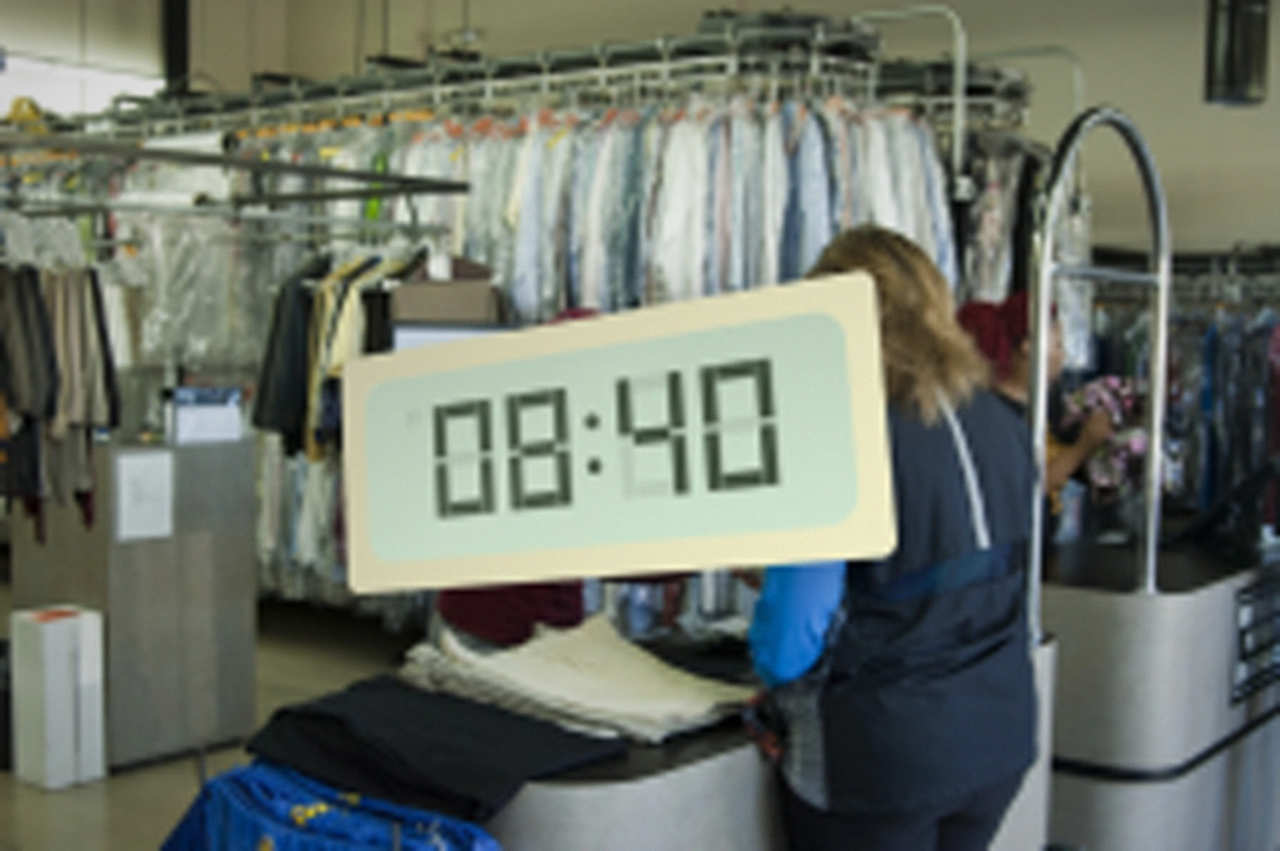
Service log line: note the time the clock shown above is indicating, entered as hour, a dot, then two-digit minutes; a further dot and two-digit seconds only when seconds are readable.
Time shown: 8.40
